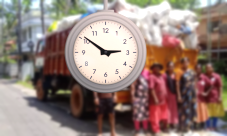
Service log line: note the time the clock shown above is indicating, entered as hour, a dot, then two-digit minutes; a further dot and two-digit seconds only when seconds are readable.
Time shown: 2.51
